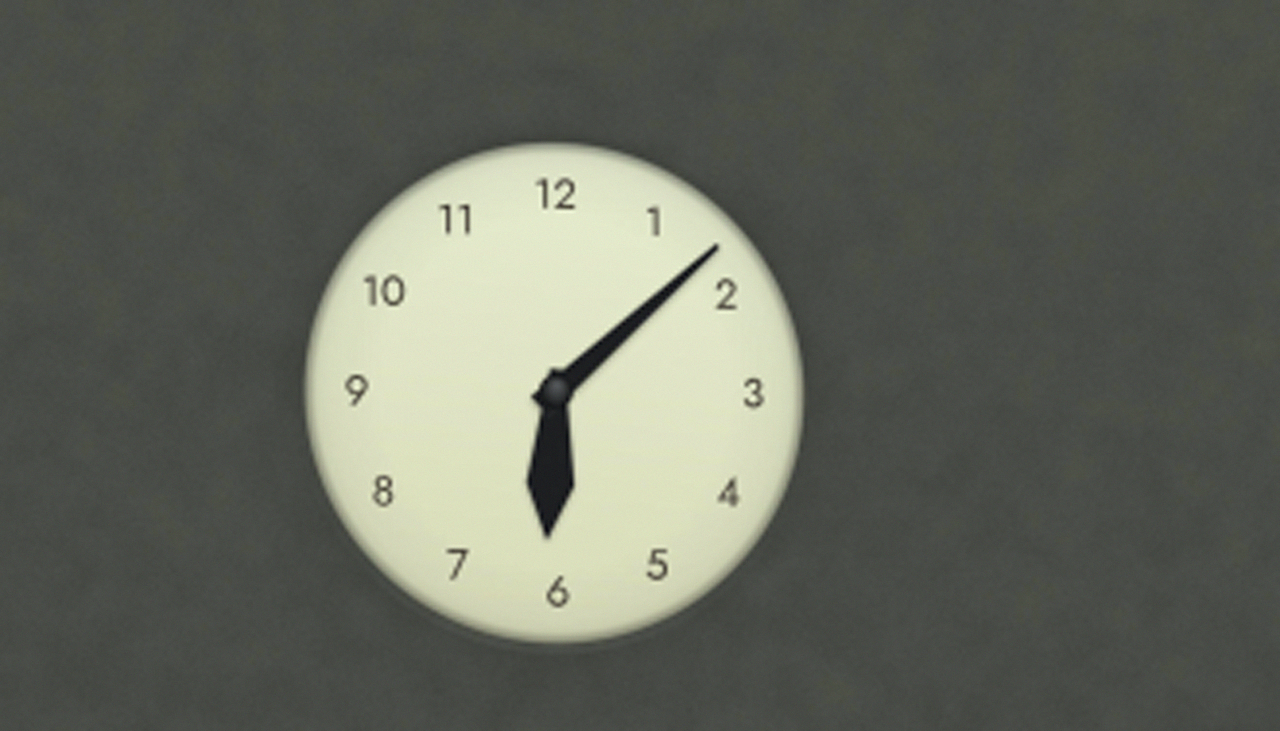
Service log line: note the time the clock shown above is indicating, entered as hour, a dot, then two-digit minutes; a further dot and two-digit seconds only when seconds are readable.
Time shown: 6.08
